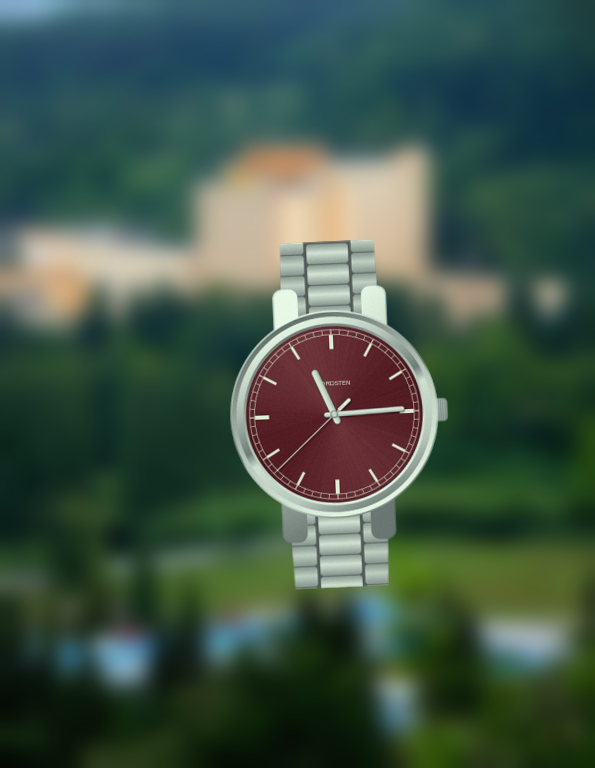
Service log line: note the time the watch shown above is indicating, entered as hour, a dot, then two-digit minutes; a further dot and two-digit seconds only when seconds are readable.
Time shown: 11.14.38
